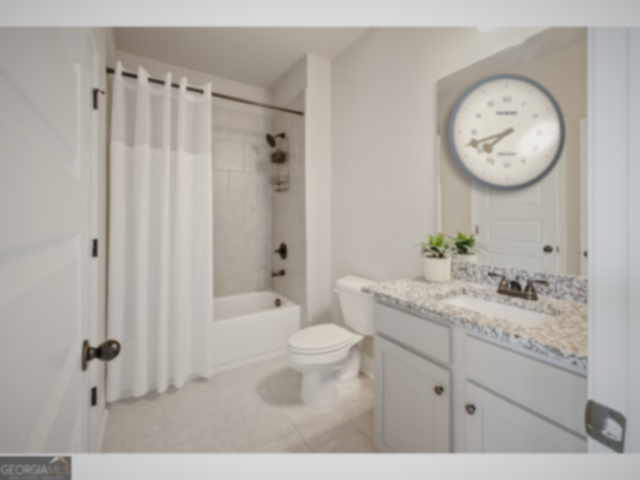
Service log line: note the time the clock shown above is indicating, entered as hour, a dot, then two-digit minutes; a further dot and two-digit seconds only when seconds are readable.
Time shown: 7.42
